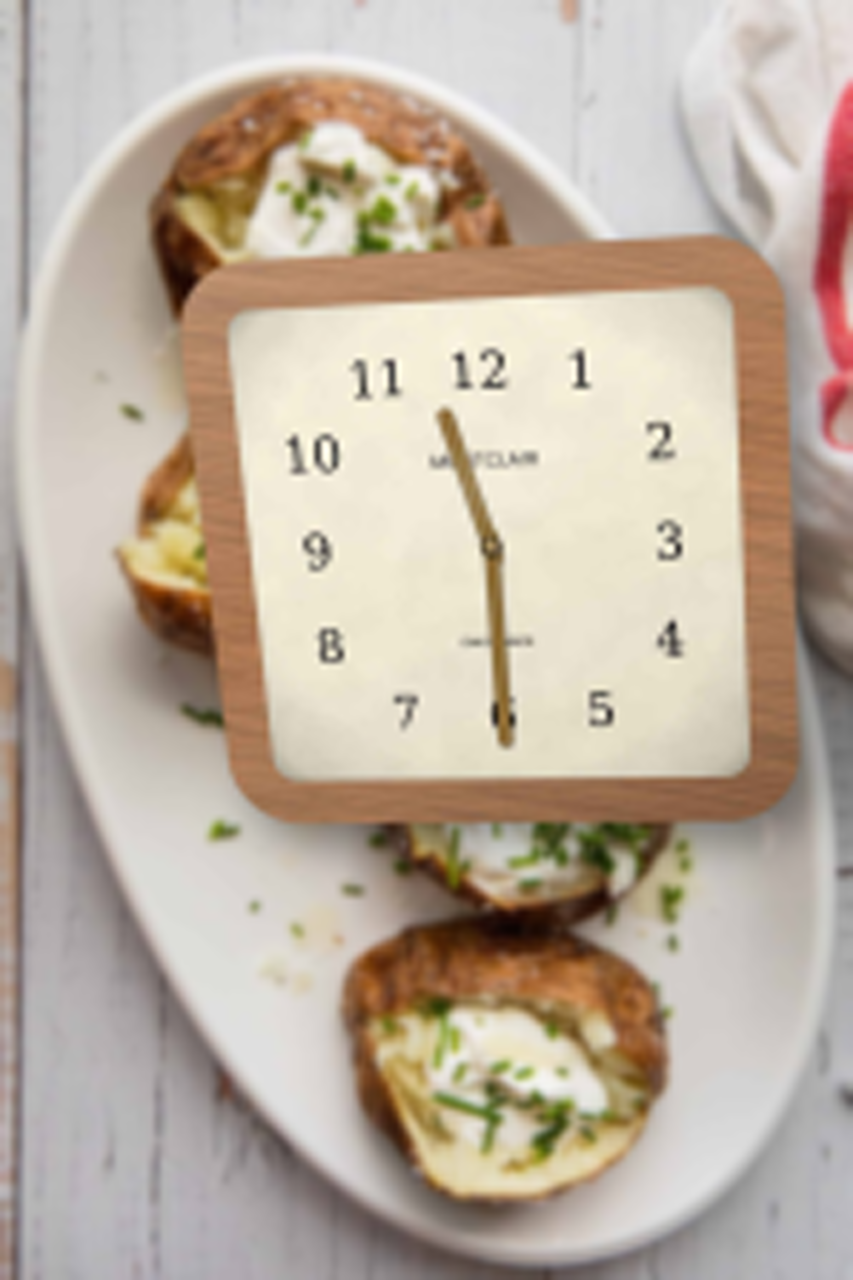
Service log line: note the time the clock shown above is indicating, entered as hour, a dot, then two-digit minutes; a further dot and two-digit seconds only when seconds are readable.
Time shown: 11.30
